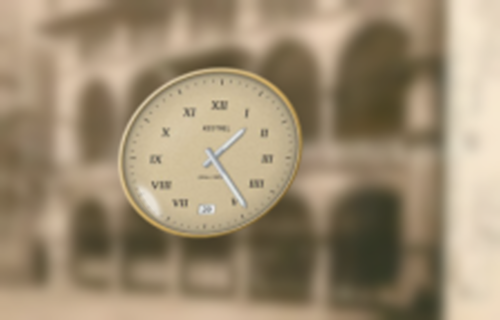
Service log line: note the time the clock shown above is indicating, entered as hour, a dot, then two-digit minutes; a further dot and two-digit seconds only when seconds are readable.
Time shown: 1.24
